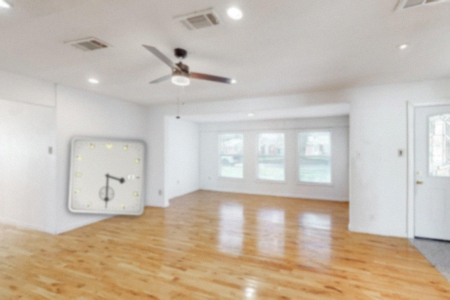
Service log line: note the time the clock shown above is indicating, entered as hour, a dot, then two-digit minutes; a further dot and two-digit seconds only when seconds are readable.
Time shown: 3.30
